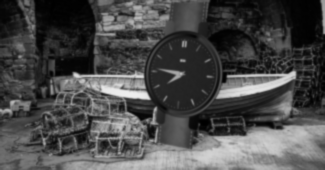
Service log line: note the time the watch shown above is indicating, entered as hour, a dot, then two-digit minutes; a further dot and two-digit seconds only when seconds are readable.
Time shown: 7.46
